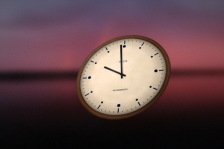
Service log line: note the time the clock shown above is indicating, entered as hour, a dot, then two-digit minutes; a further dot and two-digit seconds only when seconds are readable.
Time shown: 9.59
